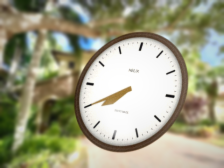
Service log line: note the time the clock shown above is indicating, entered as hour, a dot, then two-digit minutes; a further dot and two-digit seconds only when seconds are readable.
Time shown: 7.40
